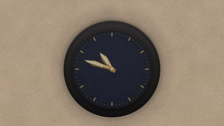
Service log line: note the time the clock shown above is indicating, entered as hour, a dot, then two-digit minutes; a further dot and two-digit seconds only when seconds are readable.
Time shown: 10.48
